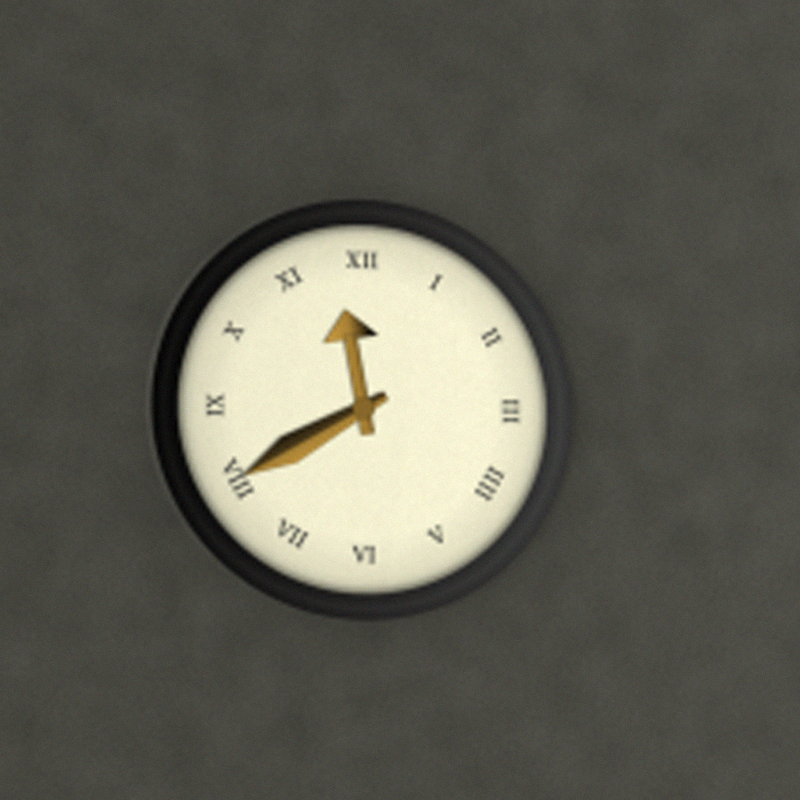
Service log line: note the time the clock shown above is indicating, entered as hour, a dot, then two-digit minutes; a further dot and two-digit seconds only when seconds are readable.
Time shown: 11.40
